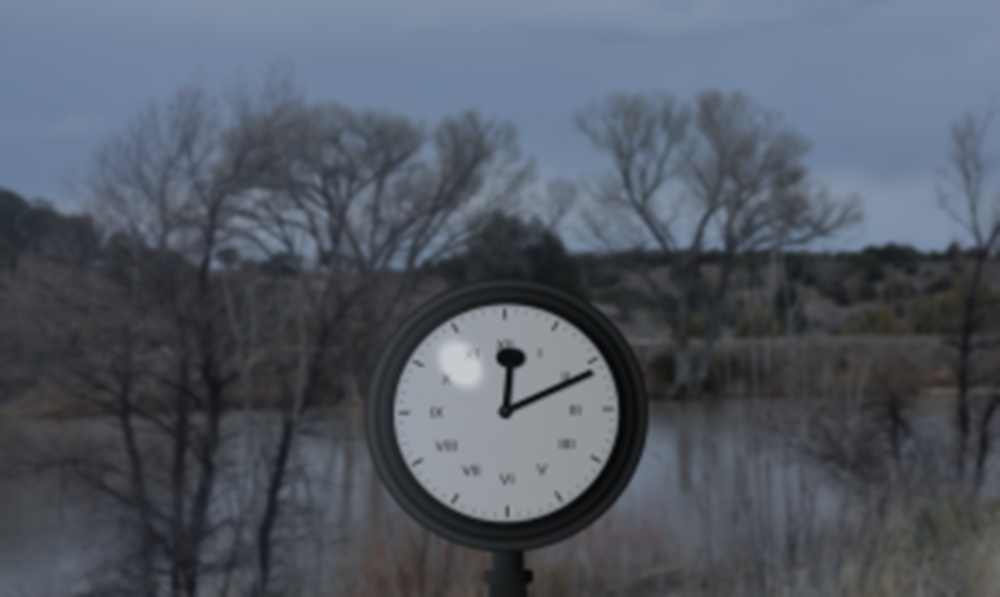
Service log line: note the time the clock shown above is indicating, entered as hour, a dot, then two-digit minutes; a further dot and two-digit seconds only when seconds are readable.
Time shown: 12.11
